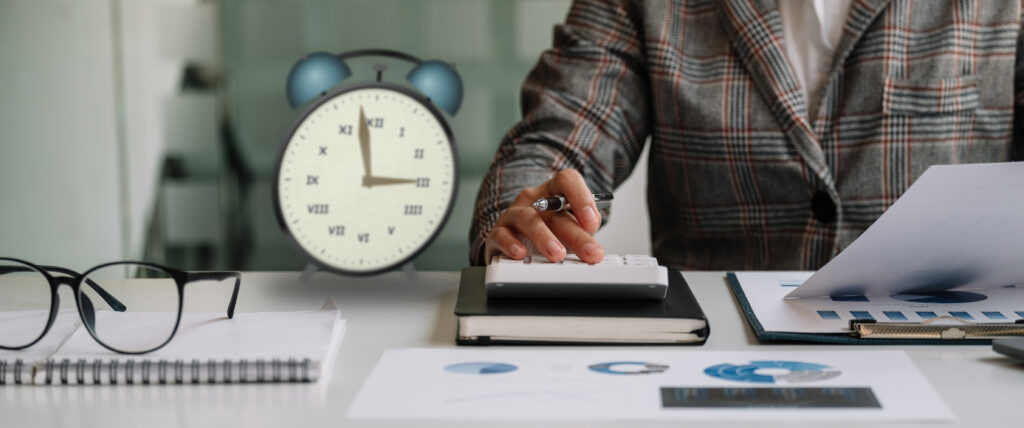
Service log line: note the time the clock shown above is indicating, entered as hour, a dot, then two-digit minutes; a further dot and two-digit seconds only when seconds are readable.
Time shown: 2.58
